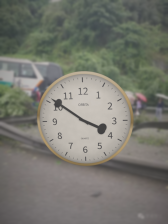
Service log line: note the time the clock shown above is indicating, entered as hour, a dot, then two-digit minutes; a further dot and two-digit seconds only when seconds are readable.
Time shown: 3.51
